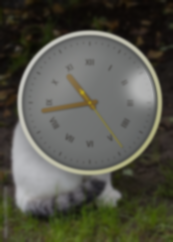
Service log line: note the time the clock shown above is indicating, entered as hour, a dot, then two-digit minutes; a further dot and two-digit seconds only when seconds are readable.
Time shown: 10.43.24
